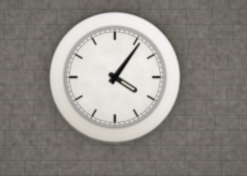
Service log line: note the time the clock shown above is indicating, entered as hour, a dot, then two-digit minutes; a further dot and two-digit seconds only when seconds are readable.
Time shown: 4.06
